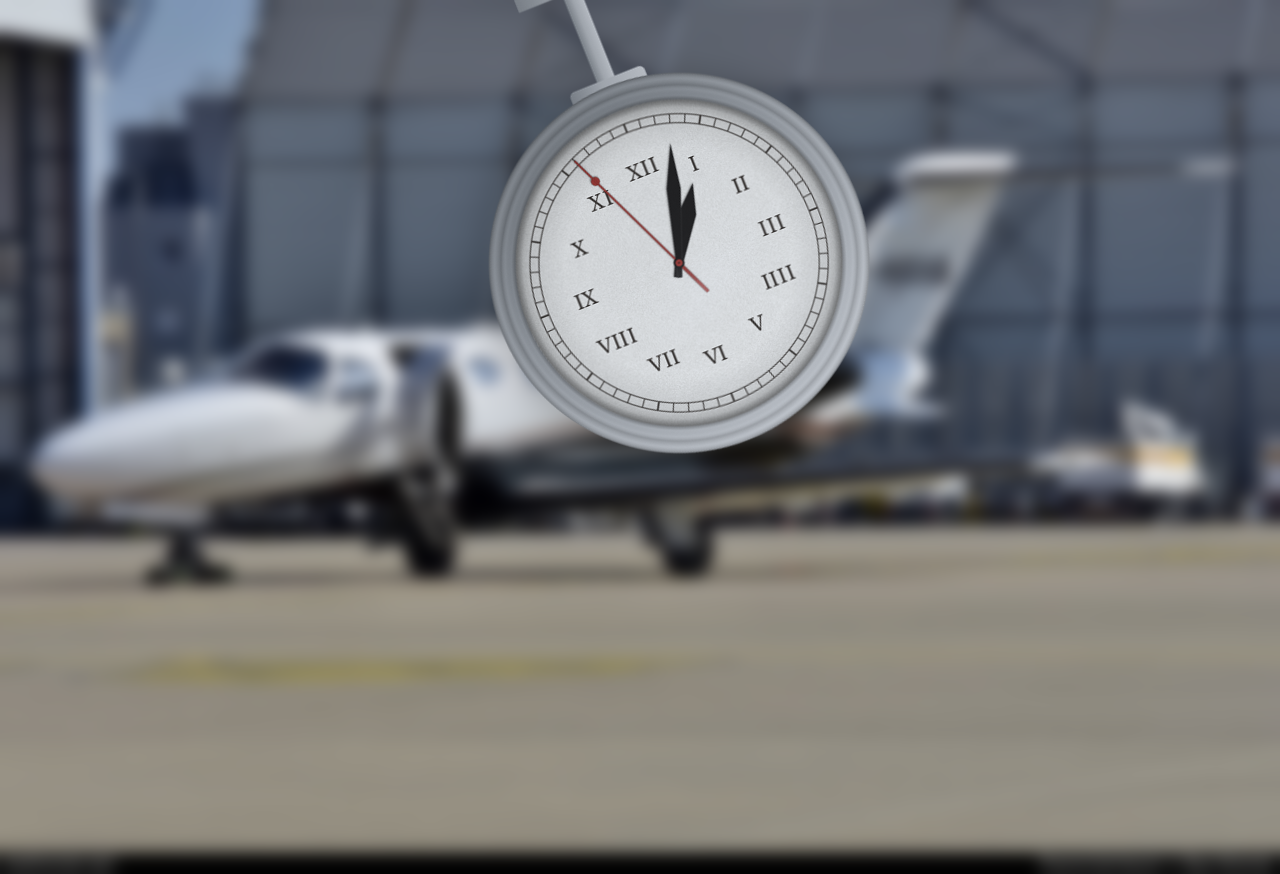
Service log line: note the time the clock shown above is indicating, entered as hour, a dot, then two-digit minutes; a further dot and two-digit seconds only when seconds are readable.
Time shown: 1.02.56
